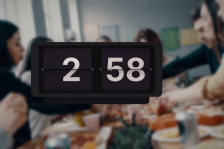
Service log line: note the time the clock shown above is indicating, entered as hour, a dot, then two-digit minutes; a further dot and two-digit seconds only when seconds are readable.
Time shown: 2.58
